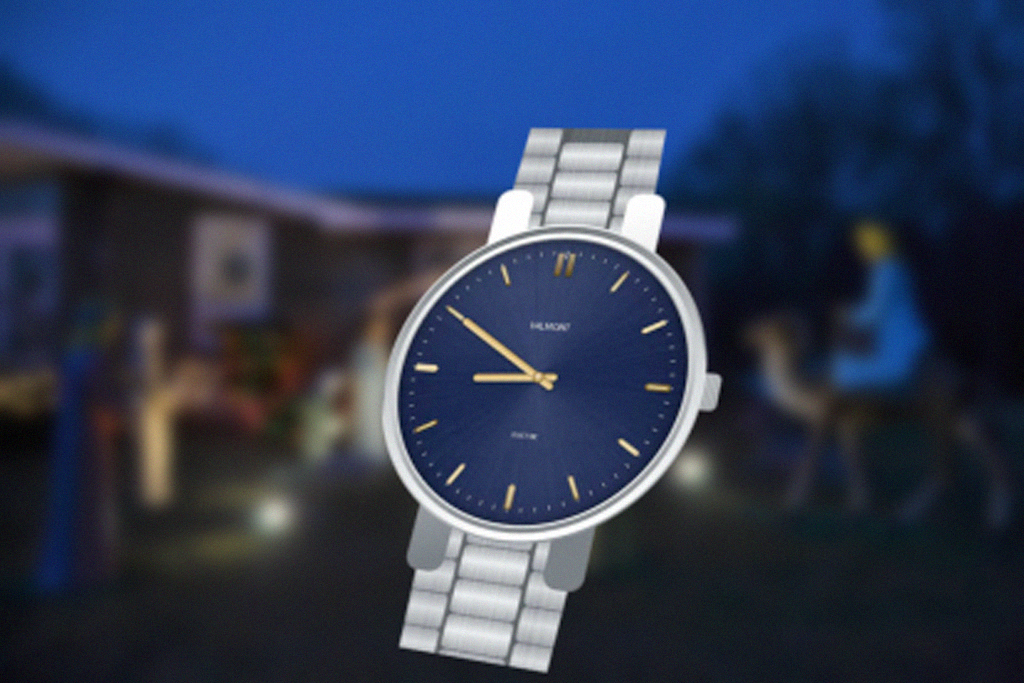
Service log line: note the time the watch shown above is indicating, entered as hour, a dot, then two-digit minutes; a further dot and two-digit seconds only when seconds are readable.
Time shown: 8.50
